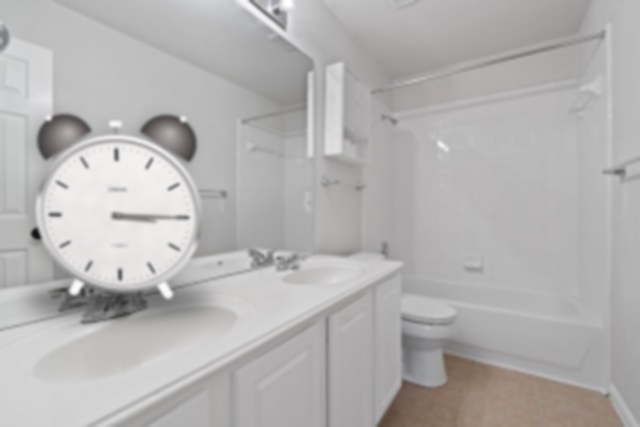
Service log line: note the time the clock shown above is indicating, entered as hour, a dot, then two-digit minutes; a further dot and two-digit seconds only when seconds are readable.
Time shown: 3.15
